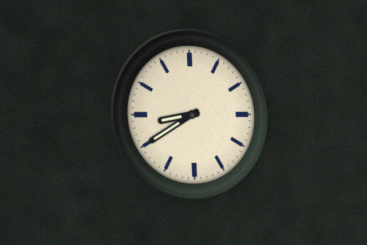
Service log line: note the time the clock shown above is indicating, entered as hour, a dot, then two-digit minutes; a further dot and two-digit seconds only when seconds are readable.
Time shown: 8.40
